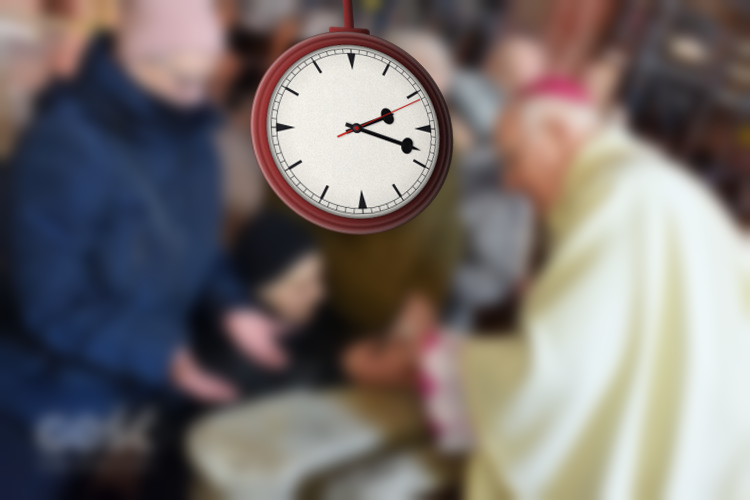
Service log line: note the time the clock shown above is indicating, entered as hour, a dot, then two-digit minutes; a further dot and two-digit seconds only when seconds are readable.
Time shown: 2.18.11
